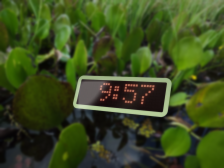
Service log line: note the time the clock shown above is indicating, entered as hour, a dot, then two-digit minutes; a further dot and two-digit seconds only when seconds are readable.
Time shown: 9.57
